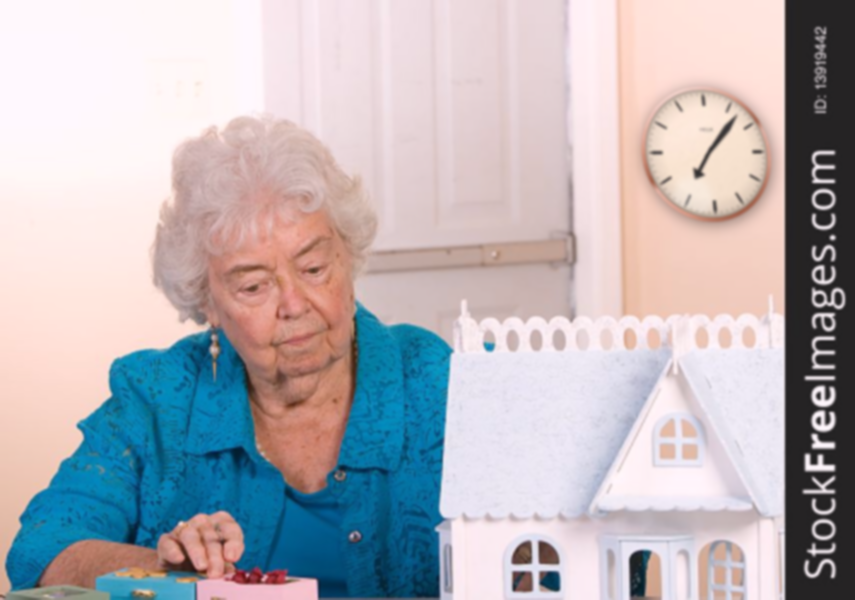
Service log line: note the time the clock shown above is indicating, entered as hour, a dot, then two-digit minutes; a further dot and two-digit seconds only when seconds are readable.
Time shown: 7.07
